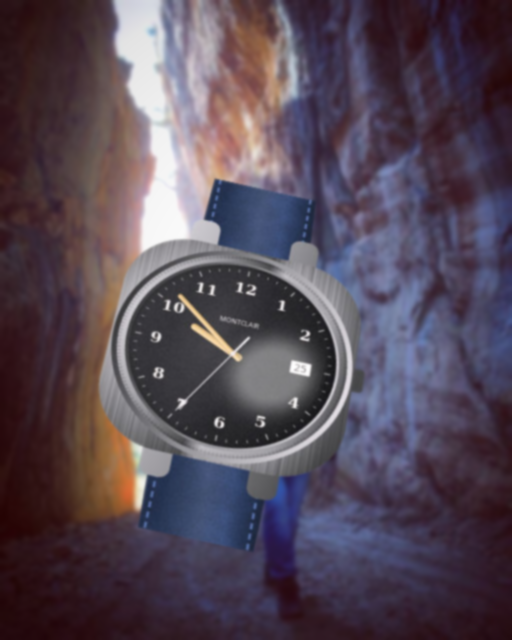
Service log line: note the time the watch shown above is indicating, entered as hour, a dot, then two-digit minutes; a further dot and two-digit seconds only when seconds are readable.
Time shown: 9.51.35
